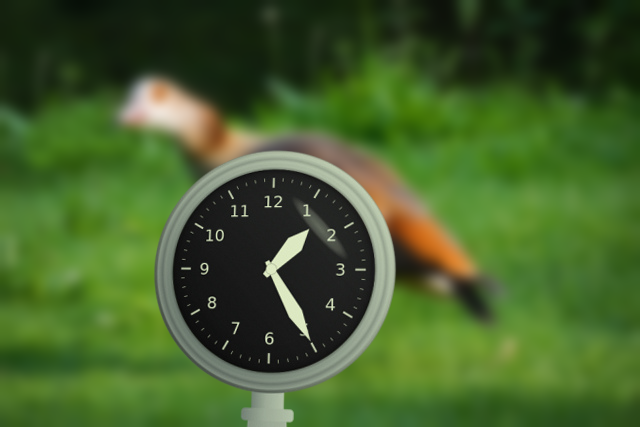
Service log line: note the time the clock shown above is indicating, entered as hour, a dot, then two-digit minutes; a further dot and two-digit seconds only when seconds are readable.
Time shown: 1.25
